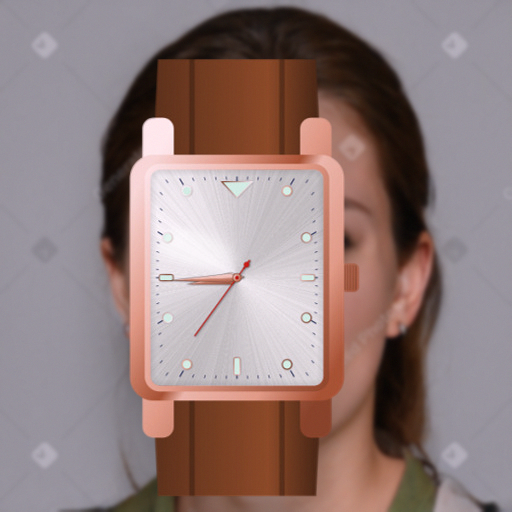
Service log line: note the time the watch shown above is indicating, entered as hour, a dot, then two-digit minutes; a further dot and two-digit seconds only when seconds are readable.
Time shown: 8.44.36
